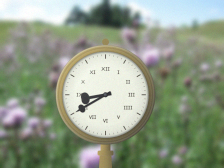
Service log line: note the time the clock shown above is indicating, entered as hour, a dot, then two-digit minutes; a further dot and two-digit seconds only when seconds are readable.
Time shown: 8.40
